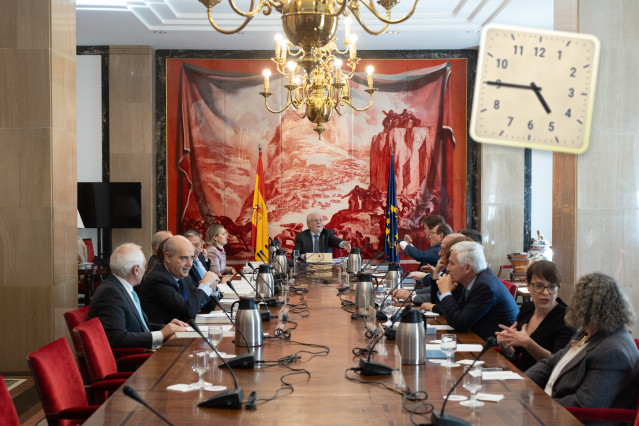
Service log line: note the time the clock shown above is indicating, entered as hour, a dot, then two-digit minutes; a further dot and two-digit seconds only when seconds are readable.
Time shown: 4.45
